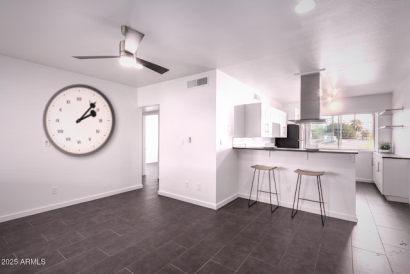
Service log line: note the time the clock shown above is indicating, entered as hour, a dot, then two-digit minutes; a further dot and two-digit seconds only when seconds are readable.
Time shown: 2.07
